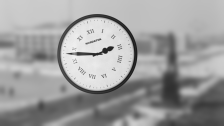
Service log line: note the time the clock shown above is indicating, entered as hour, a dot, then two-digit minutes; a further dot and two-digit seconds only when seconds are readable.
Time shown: 2.48
